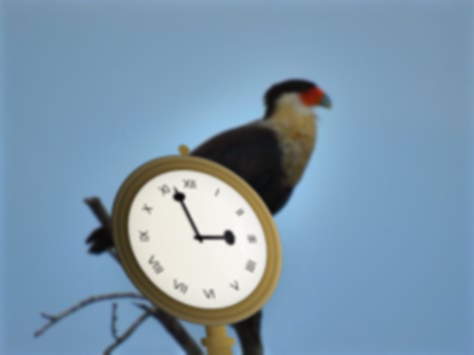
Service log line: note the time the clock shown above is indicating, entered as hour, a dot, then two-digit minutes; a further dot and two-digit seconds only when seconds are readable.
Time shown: 2.57
